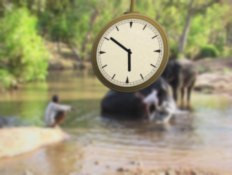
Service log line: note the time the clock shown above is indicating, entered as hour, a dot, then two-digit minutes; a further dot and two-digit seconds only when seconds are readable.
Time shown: 5.51
